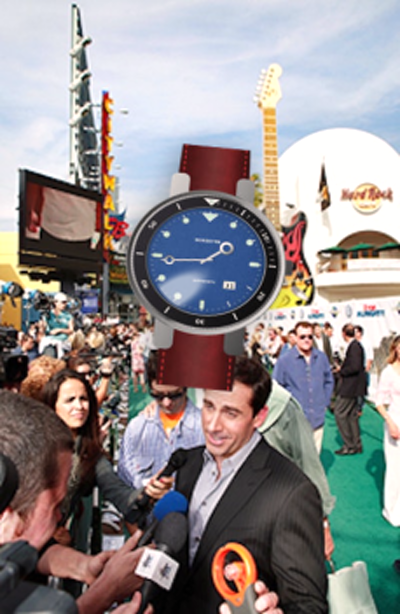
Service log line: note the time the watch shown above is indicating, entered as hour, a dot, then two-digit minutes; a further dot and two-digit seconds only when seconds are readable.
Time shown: 1.44
